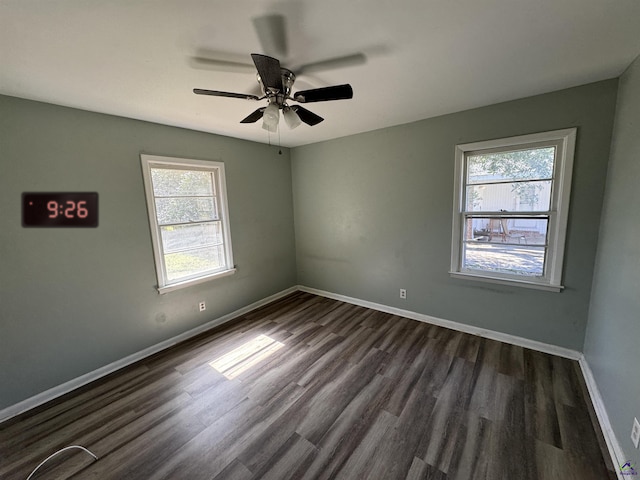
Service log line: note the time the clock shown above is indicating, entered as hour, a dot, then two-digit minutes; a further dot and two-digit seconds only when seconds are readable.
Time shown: 9.26
